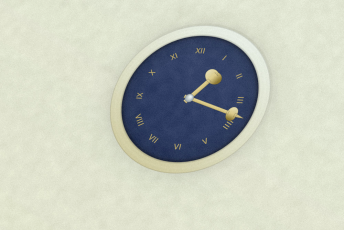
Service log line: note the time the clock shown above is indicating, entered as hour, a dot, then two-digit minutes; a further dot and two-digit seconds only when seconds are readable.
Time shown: 1.18
